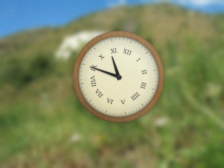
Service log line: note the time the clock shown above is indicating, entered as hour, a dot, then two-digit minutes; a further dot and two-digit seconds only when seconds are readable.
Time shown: 10.45
